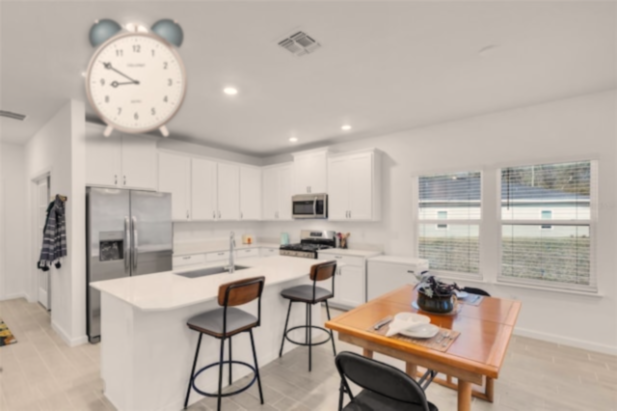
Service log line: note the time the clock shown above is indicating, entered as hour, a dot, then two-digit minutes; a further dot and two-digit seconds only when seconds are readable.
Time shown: 8.50
